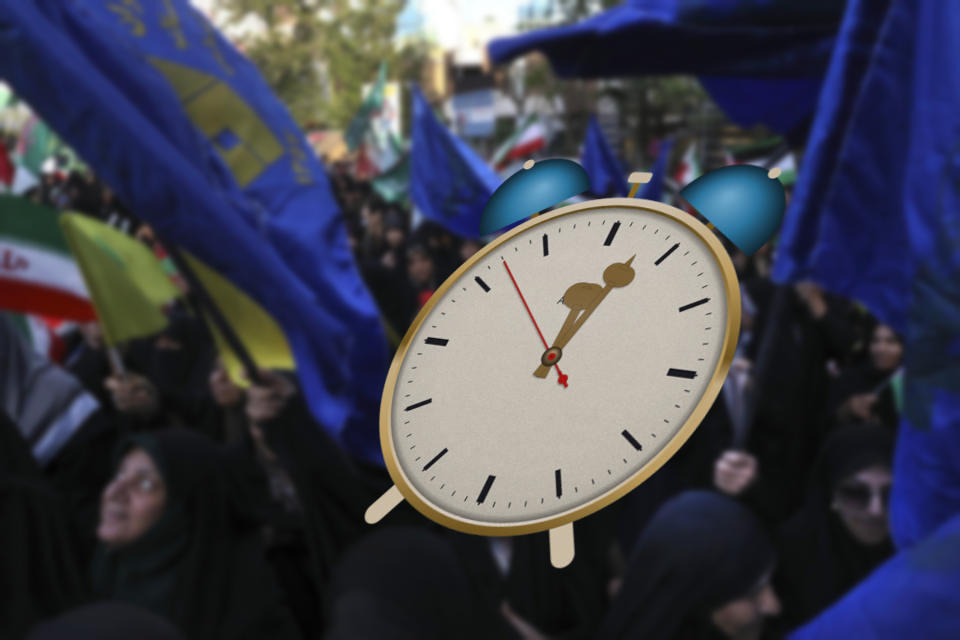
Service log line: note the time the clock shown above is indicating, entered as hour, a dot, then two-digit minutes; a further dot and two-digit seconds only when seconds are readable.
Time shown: 12.02.52
